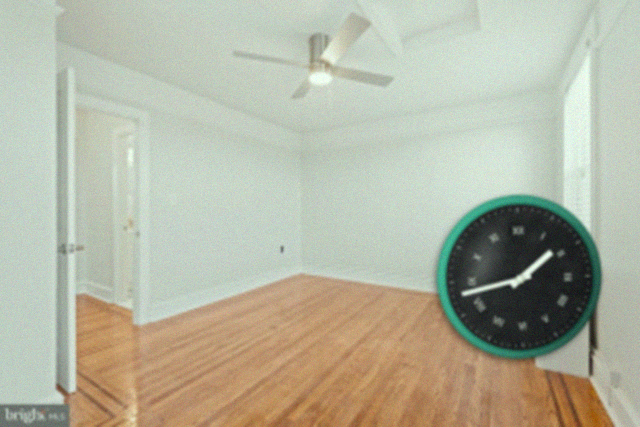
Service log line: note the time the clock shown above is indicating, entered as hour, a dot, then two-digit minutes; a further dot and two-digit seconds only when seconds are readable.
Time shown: 1.43
